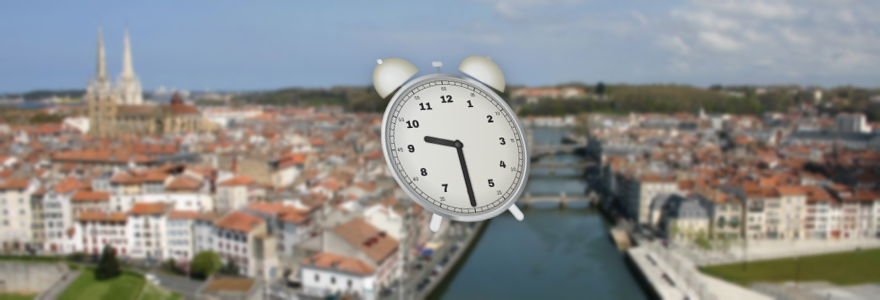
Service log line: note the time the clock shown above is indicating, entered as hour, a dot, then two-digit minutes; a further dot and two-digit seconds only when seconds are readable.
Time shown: 9.30
